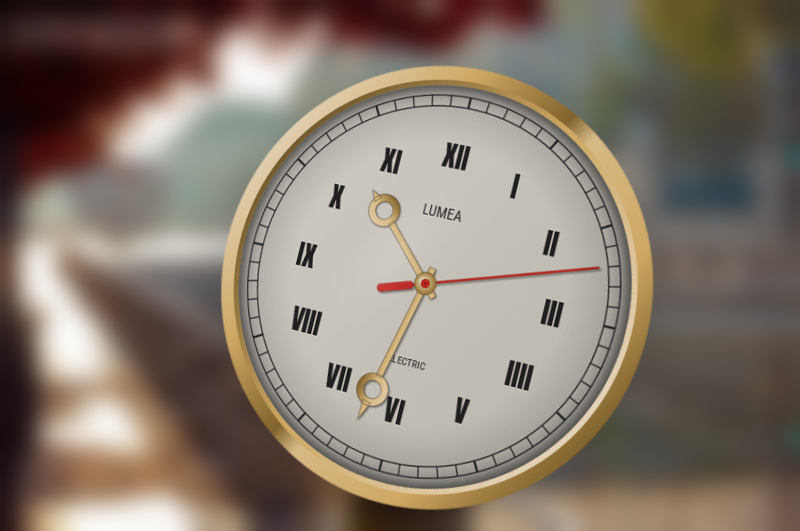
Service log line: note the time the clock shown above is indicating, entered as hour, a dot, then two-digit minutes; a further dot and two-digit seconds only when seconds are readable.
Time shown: 10.32.12
